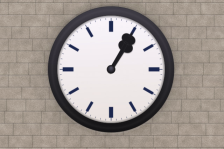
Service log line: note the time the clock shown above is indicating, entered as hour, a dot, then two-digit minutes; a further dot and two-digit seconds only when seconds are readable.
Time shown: 1.05
